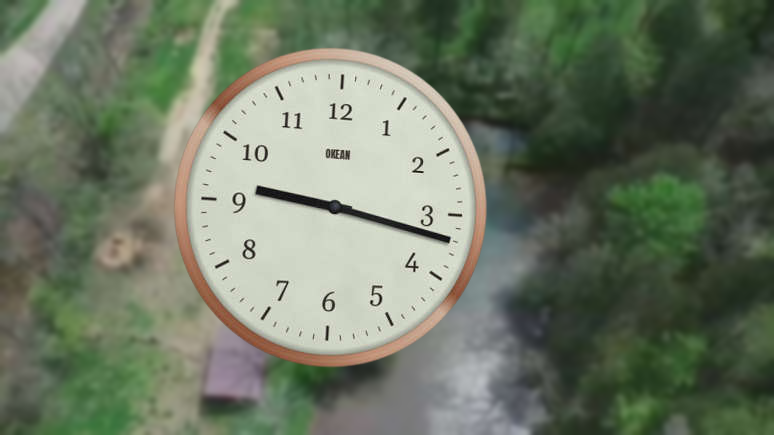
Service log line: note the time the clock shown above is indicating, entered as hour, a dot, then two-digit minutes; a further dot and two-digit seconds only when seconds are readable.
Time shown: 9.17
